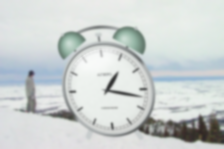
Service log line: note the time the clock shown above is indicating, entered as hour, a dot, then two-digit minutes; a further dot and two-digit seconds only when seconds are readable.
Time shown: 1.17
